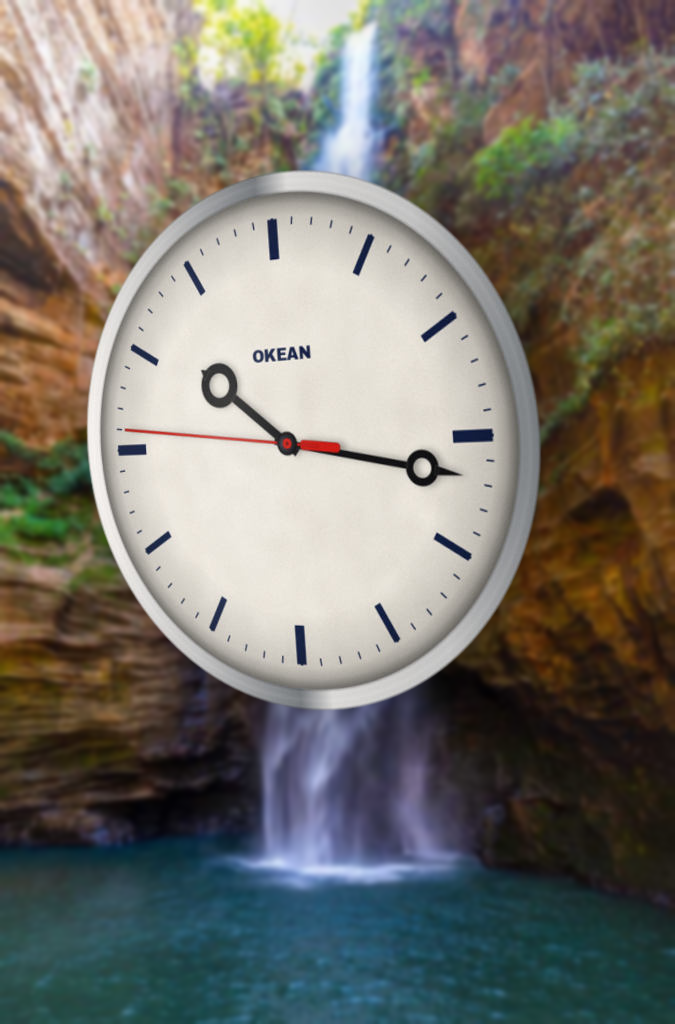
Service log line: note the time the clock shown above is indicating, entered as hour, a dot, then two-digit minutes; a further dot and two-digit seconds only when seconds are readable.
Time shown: 10.16.46
